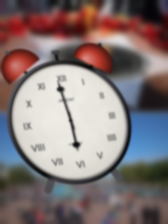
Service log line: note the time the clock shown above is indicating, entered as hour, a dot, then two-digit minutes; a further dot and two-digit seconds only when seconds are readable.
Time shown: 5.59
